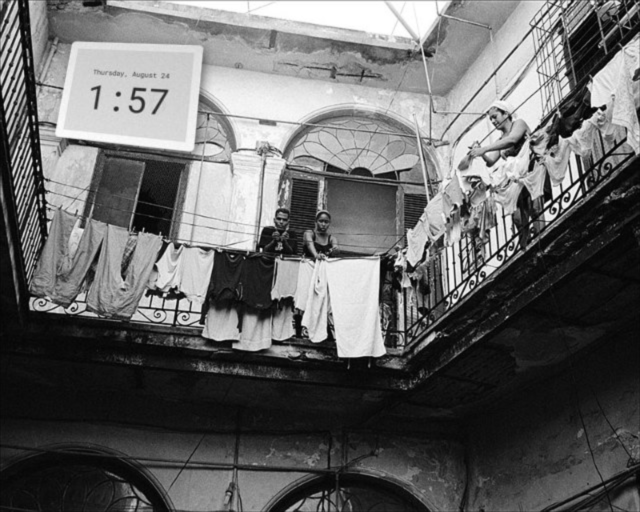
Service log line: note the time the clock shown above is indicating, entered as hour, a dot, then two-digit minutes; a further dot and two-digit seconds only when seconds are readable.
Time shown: 1.57
